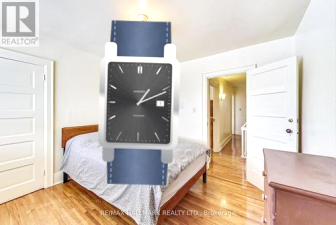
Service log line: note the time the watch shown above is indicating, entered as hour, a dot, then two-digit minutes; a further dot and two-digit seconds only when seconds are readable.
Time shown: 1.11
